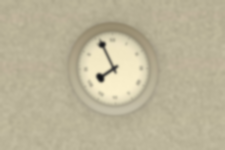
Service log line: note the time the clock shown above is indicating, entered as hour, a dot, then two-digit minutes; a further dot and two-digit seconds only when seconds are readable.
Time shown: 7.56
